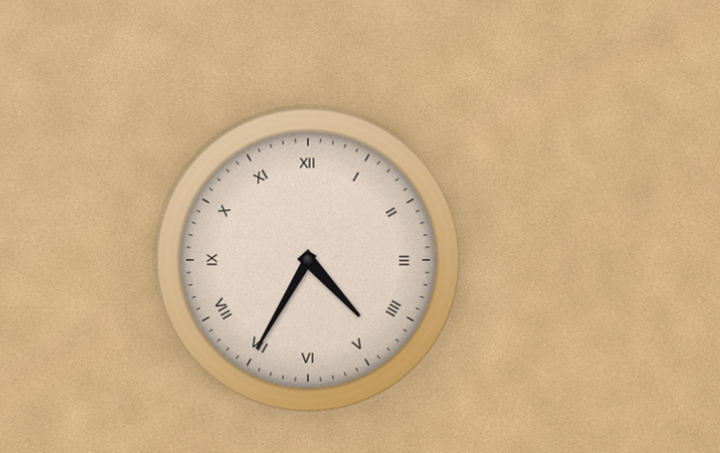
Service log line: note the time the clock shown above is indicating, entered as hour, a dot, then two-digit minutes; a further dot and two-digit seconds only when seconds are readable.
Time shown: 4.35
